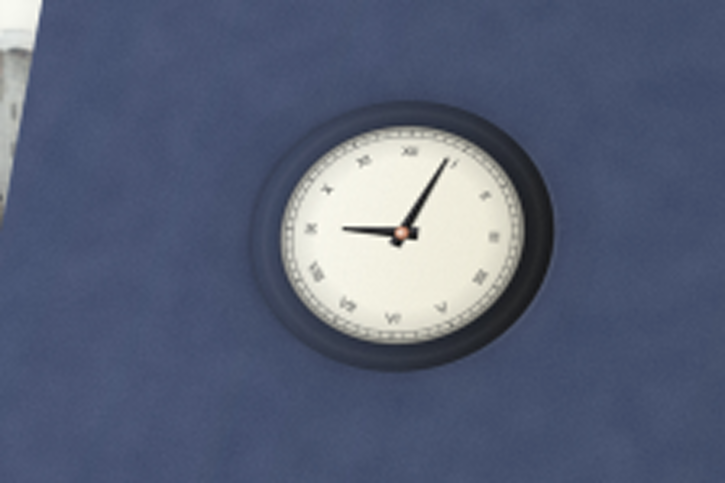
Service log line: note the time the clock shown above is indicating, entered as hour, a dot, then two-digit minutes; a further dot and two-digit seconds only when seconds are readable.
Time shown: 9.04
